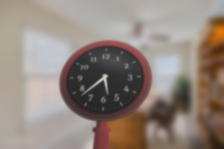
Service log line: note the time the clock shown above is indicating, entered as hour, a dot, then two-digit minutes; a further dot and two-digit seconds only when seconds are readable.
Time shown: 5.38
